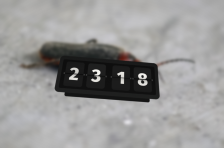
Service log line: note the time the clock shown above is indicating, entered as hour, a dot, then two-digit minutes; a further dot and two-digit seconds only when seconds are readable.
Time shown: 23.18
